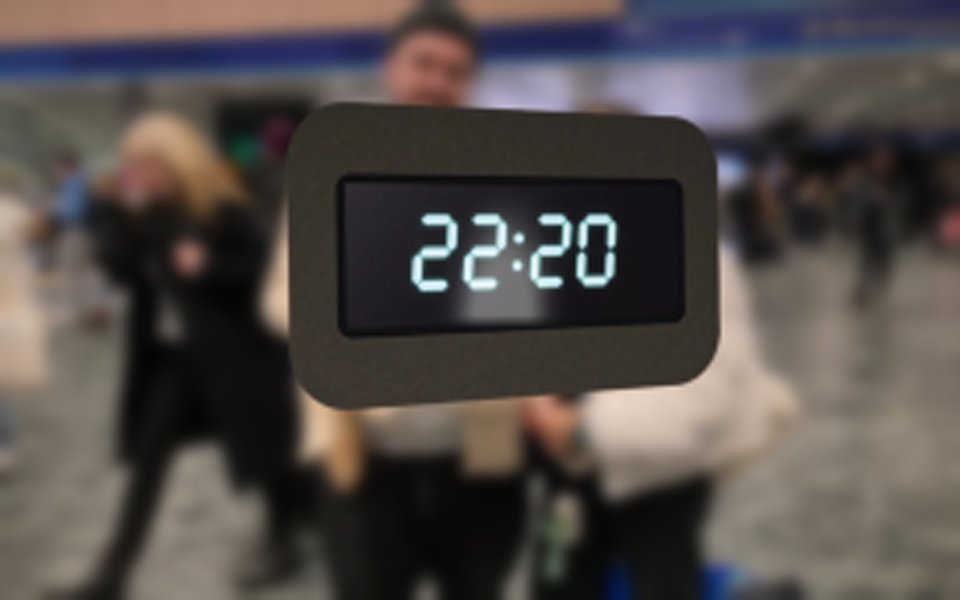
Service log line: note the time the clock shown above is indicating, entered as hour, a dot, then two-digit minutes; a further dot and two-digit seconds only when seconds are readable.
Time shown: 22.20
